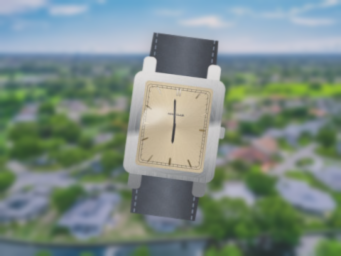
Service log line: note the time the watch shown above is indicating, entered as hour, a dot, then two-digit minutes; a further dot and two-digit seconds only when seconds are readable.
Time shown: 5.59
